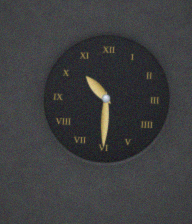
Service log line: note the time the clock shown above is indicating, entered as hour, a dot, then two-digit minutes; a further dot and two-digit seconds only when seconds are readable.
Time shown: 10.30
